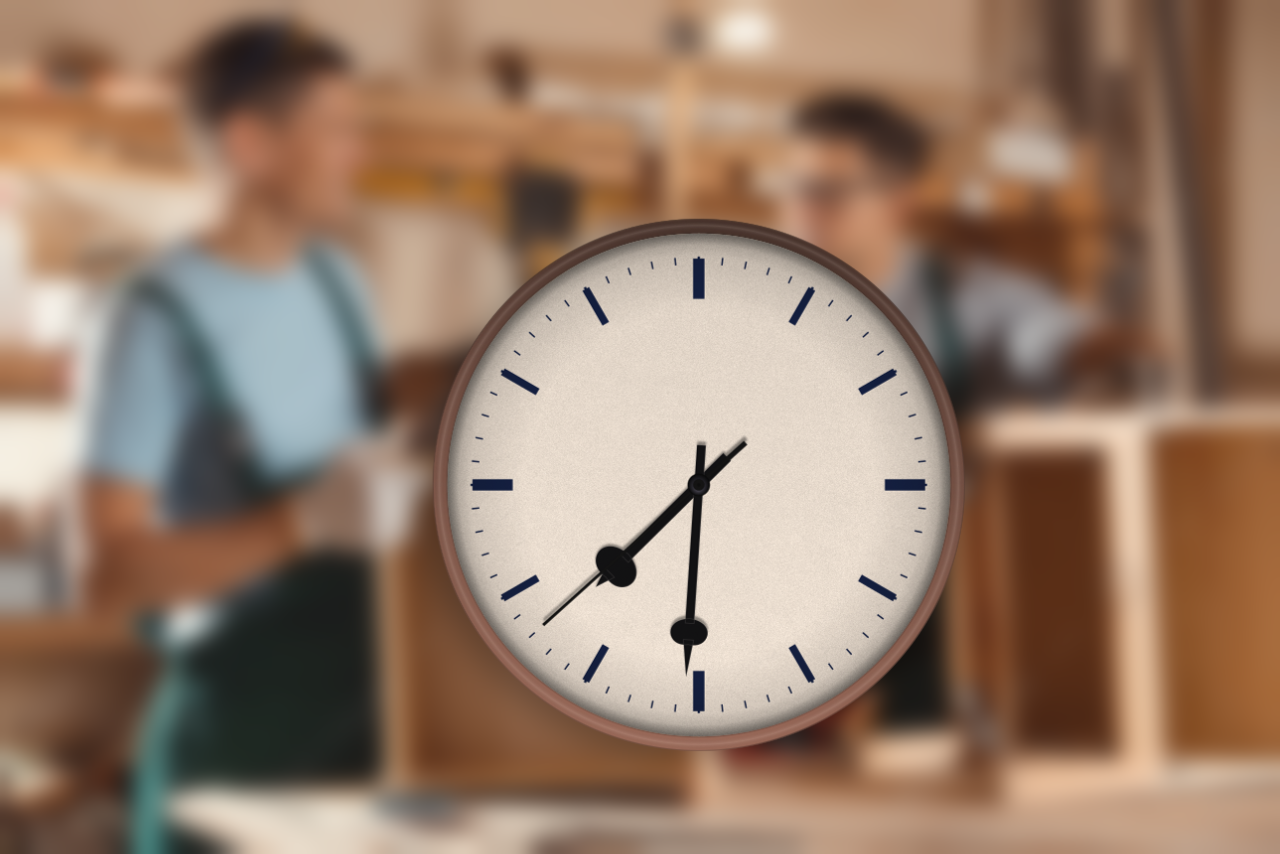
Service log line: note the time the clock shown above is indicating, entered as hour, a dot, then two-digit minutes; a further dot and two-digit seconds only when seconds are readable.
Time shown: 7.30.38
